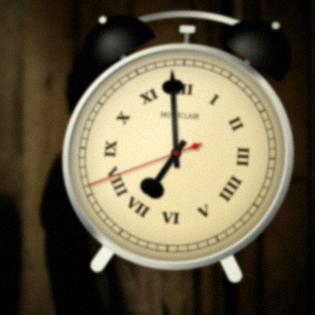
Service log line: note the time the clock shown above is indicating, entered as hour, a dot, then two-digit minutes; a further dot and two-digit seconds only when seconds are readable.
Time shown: 6.58.41
